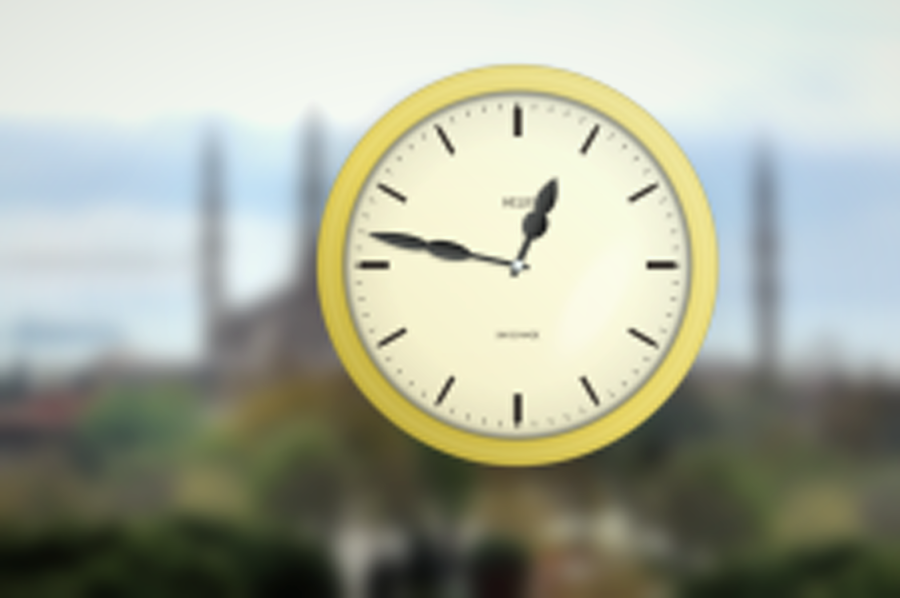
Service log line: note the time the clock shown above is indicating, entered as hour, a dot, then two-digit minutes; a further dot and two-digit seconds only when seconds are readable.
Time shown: 12.47
